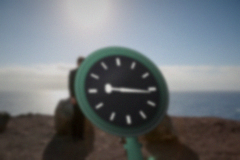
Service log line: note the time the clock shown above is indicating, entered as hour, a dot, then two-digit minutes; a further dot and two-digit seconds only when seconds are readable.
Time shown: 9.16
